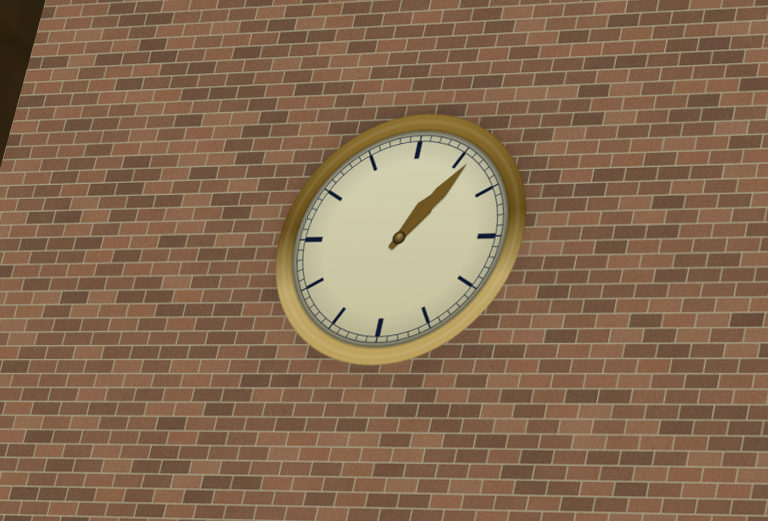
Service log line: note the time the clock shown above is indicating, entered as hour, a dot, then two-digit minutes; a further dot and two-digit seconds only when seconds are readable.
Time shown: 1.06
